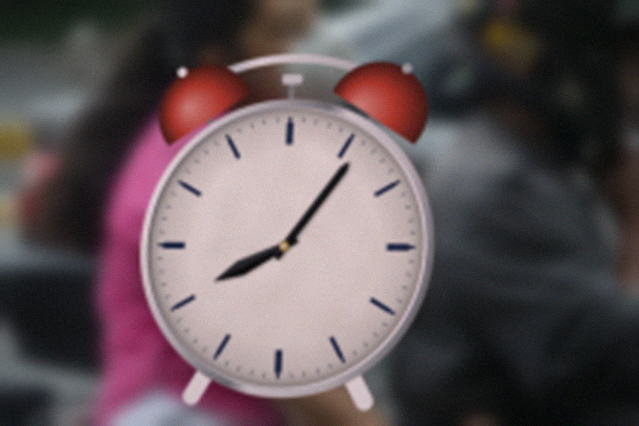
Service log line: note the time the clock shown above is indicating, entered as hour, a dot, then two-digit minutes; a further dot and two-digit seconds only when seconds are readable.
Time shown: 8.06
